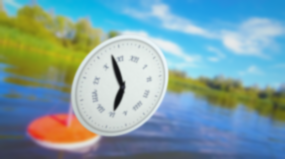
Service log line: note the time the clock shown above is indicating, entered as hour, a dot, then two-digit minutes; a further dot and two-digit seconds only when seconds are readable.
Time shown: 5.53
